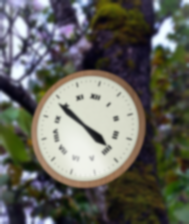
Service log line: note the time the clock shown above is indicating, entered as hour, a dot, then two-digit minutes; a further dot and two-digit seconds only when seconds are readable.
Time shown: 3.49
